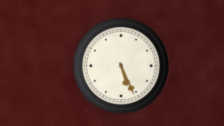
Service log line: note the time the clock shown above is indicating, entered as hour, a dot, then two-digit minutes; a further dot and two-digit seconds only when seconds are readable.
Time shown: 5.26
